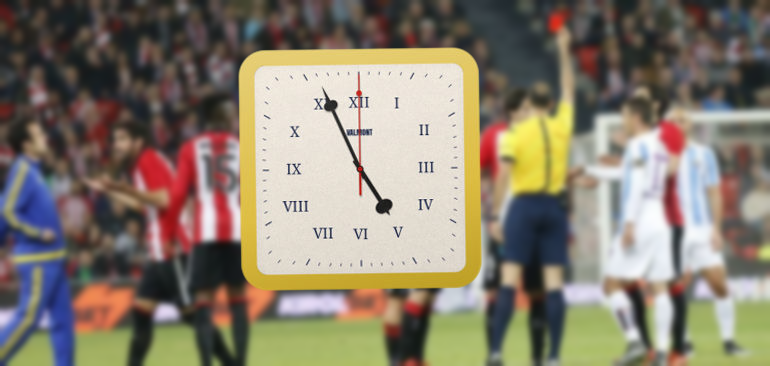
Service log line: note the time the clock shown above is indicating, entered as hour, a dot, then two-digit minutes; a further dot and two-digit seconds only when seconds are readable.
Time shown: 4.56.00
